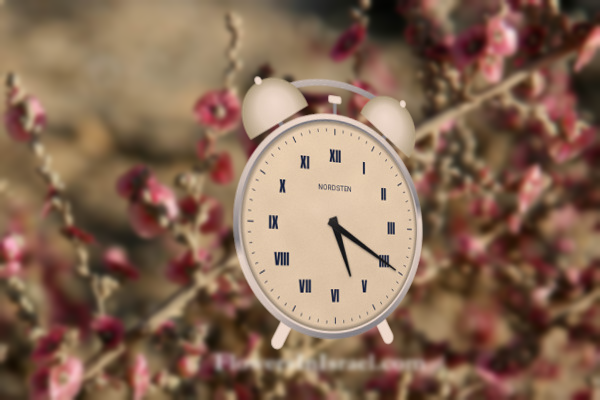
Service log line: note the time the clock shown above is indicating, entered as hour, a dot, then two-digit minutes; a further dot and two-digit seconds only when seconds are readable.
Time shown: 5.20
